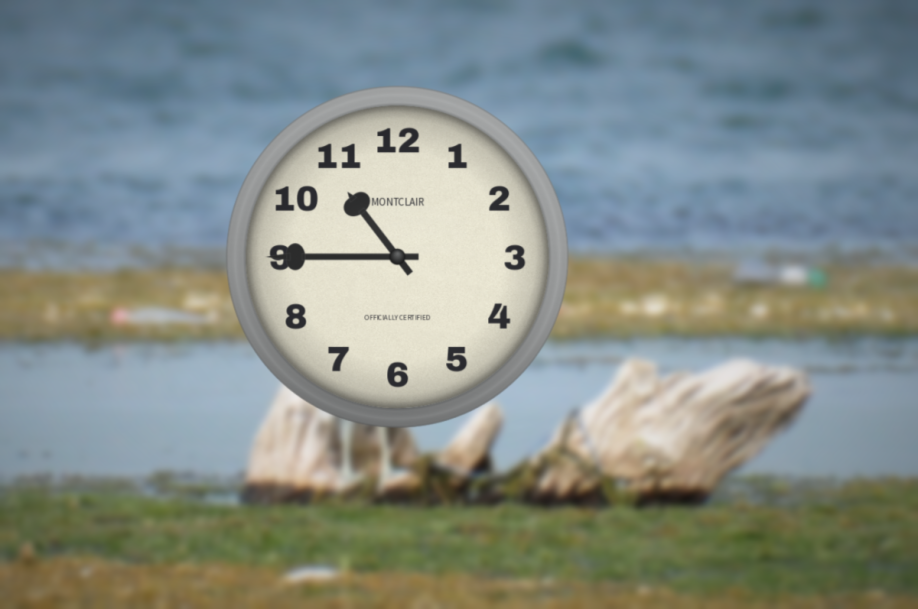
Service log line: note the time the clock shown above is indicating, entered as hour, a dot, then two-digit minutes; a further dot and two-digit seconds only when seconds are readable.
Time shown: 10.45
